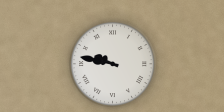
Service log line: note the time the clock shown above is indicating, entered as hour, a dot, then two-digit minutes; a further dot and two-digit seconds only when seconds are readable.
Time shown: 9.47
